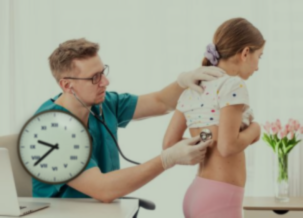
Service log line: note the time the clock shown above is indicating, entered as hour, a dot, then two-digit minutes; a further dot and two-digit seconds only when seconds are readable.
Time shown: 9.38
